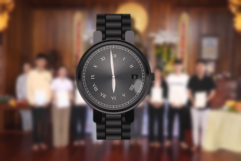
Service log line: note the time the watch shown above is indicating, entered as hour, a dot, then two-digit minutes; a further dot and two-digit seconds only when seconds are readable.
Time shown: 5.59
